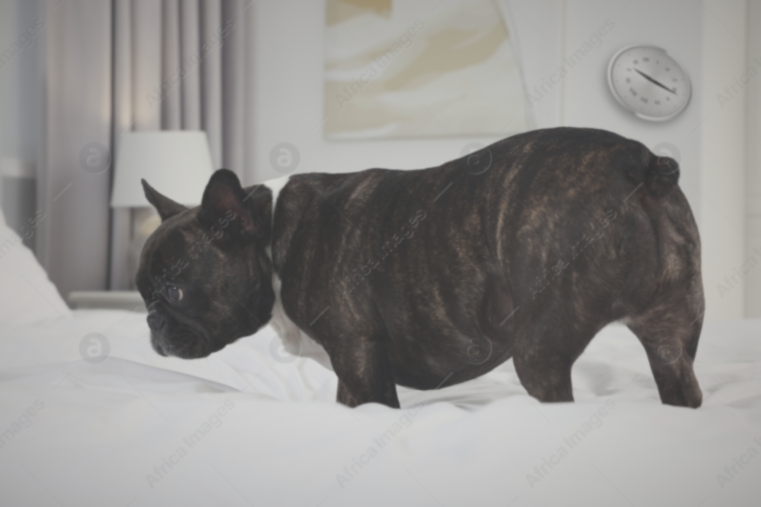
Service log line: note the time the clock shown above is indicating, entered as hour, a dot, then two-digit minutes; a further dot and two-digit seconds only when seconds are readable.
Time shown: 10.21
